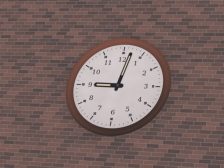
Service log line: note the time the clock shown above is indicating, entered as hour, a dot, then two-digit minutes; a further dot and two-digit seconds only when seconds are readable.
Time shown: 9.02
